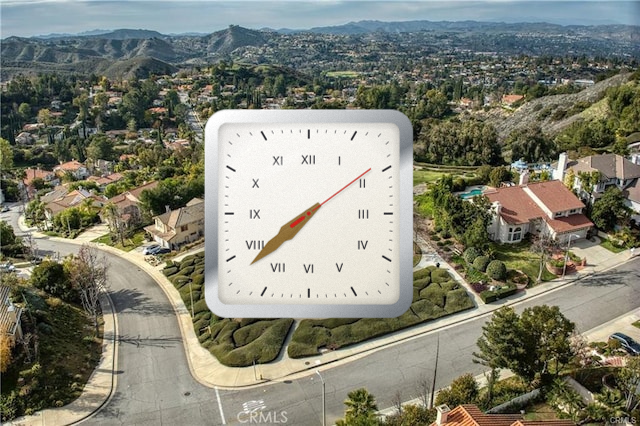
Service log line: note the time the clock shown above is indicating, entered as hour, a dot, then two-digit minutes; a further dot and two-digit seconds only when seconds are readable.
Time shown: 7.38.09
